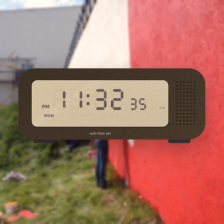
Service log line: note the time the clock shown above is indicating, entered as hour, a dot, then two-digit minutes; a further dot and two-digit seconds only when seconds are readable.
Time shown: 11.32.35
